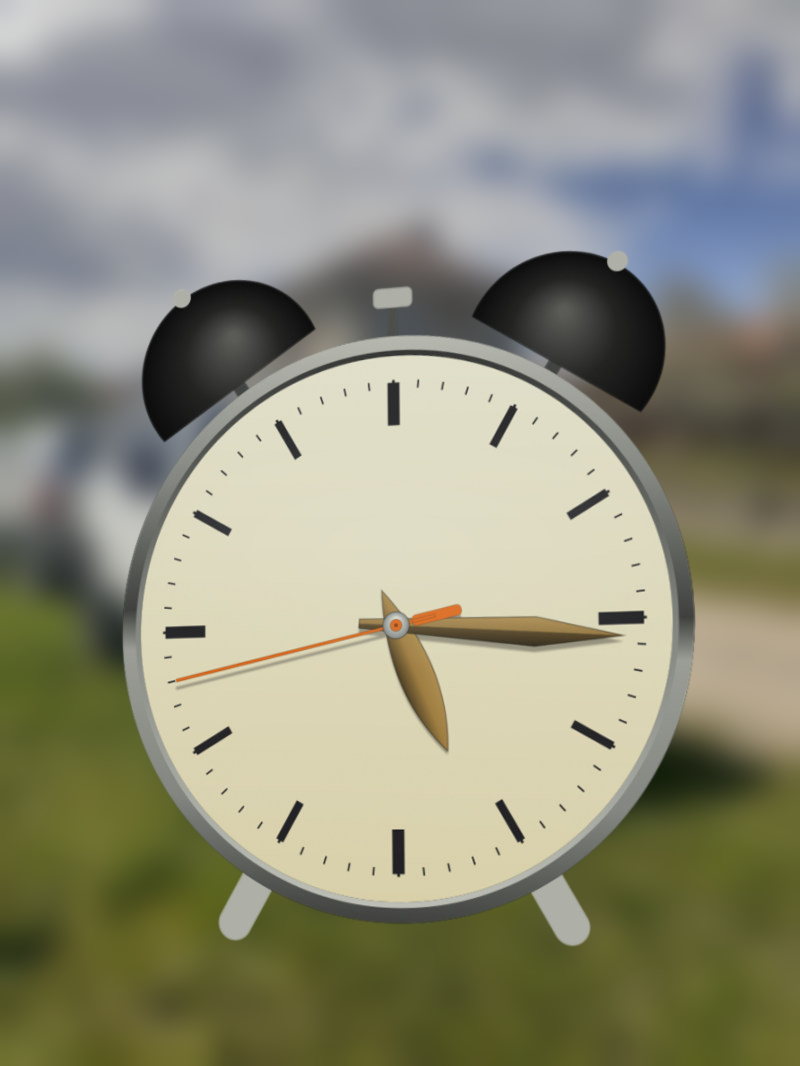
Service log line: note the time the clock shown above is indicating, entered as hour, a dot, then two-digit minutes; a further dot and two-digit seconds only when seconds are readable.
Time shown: 5.15.43
